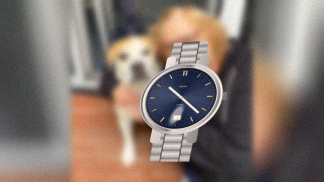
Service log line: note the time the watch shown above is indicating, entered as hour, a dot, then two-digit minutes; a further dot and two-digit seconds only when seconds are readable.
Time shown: 10.22
